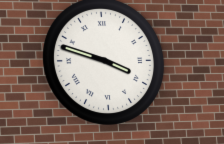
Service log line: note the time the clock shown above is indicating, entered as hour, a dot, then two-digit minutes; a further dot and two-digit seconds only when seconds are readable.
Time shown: 3.48
